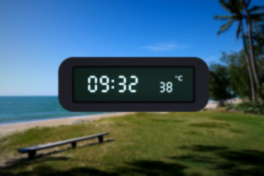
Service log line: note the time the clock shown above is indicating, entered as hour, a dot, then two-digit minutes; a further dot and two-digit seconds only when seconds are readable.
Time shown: 9.32
